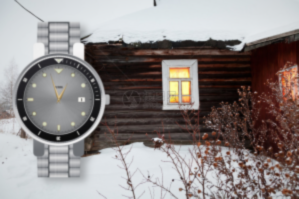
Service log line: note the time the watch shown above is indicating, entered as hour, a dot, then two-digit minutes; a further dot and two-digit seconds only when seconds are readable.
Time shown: 12.57
